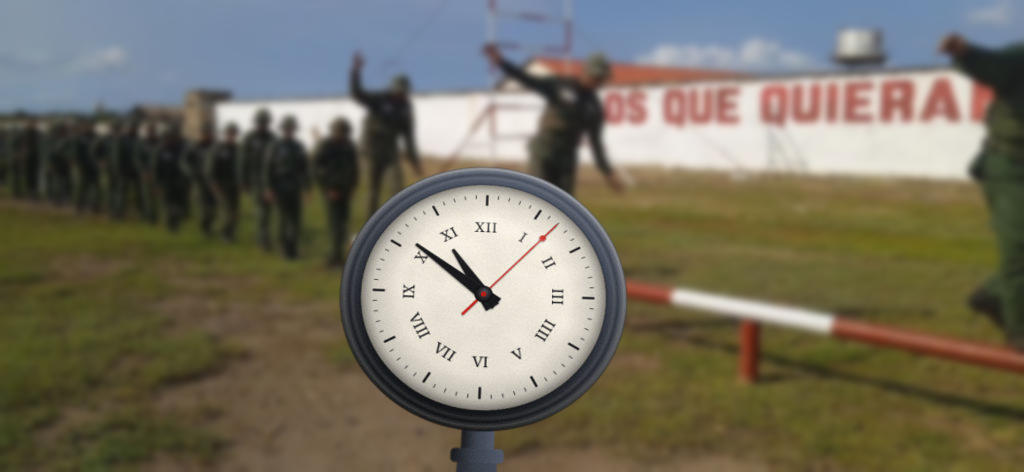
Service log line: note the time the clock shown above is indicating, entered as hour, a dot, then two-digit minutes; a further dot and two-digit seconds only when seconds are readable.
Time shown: 10.51.07
